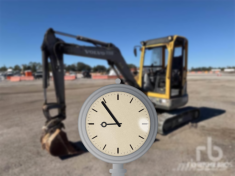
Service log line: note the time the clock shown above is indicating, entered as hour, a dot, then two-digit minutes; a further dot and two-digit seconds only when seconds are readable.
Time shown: 8.54
